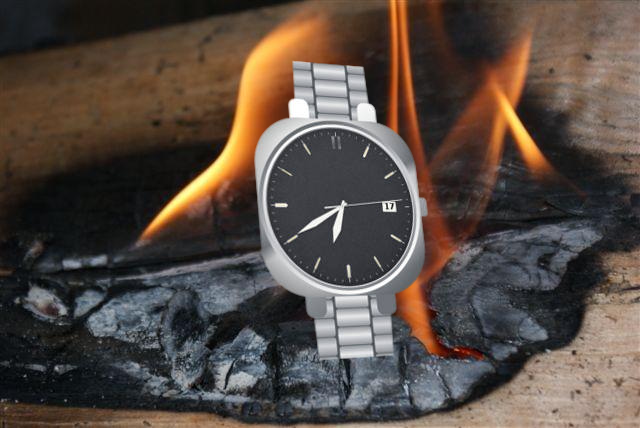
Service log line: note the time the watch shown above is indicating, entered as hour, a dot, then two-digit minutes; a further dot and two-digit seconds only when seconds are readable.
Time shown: 6.40.14
